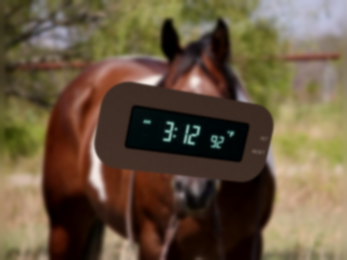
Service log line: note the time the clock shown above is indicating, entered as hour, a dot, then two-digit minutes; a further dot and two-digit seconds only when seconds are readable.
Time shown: 3.12
